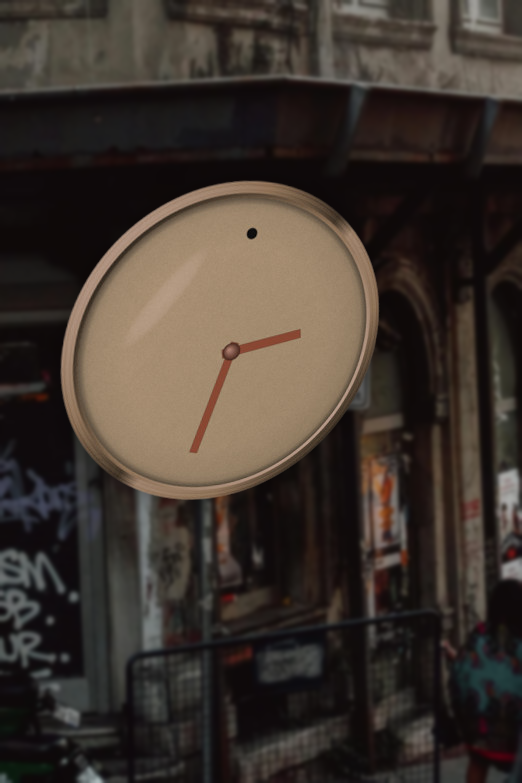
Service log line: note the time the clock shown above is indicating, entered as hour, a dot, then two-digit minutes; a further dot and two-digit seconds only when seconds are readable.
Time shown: 2.32
